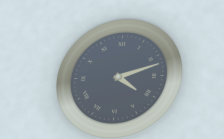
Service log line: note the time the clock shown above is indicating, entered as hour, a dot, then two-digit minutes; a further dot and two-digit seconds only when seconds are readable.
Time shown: 4.12
